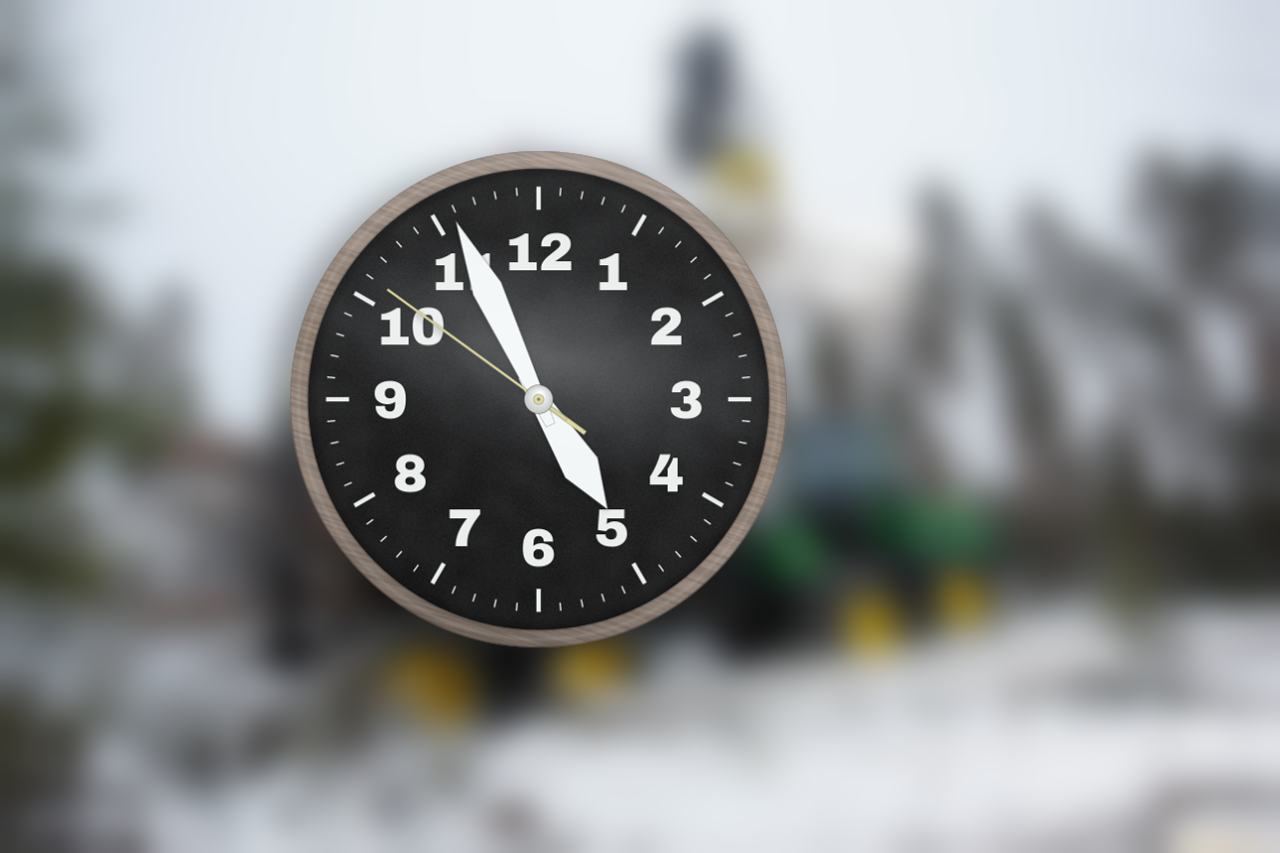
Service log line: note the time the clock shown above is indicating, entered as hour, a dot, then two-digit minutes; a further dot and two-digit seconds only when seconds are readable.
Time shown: 4.55.51
